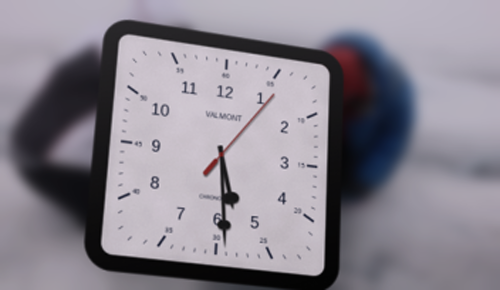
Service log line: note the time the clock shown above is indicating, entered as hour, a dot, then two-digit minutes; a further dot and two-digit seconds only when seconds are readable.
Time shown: 5.29.06
